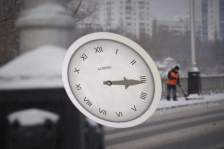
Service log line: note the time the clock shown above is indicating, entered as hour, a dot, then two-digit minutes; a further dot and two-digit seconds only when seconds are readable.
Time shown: 3.16
